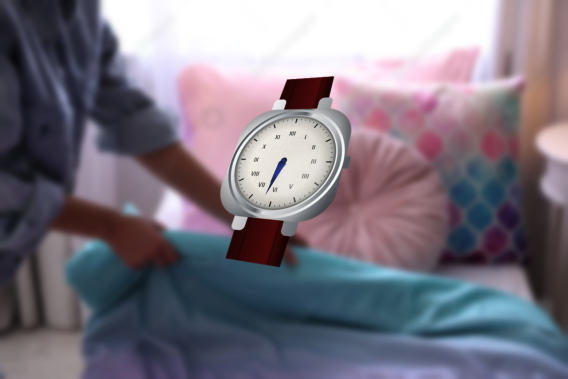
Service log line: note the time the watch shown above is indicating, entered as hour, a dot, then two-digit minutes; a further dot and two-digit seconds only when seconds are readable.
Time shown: 6.32
